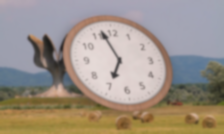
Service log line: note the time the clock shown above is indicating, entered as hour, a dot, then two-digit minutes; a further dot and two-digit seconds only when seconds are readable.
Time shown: 6.57
